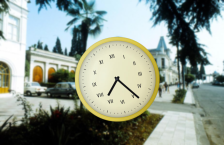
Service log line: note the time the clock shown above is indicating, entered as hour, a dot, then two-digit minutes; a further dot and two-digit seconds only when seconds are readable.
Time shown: 7.24
